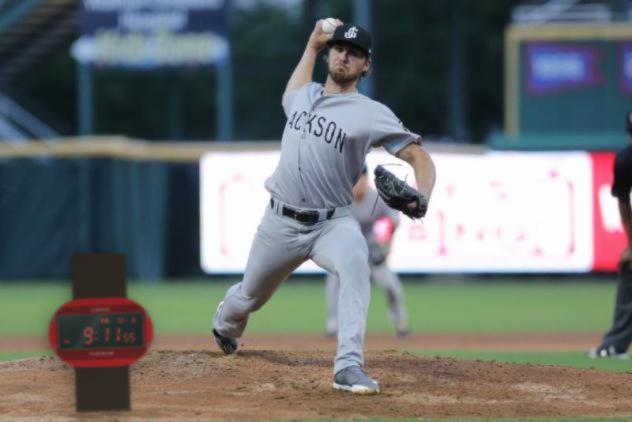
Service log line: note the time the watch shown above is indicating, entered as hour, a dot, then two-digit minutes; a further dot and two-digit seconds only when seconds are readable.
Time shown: 9.11
